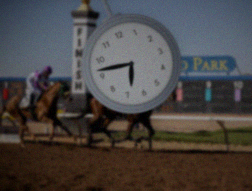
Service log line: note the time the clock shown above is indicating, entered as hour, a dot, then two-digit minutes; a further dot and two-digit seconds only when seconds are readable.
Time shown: 6.47
